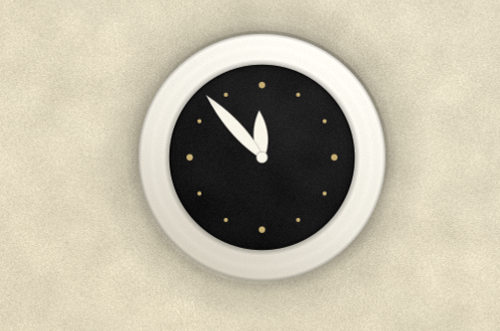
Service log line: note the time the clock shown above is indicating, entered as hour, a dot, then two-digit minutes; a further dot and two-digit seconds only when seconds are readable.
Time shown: 11.53
